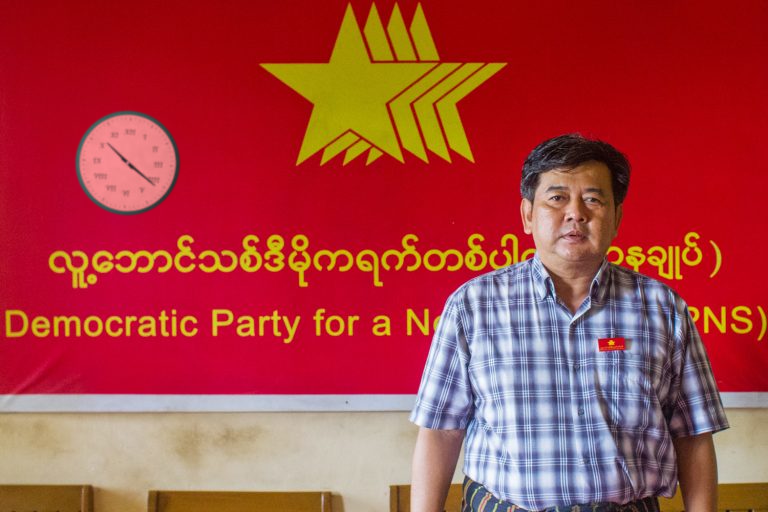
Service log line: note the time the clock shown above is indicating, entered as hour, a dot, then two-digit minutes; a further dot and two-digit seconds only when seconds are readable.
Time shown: 10.21
